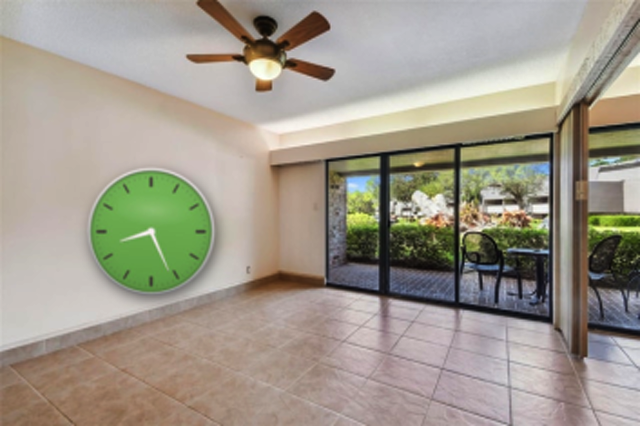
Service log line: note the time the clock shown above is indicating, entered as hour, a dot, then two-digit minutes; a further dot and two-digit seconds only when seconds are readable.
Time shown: 8.26
